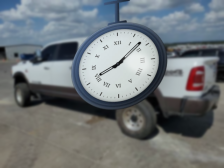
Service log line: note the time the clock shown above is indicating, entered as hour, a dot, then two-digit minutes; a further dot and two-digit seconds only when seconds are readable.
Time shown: 8.08
